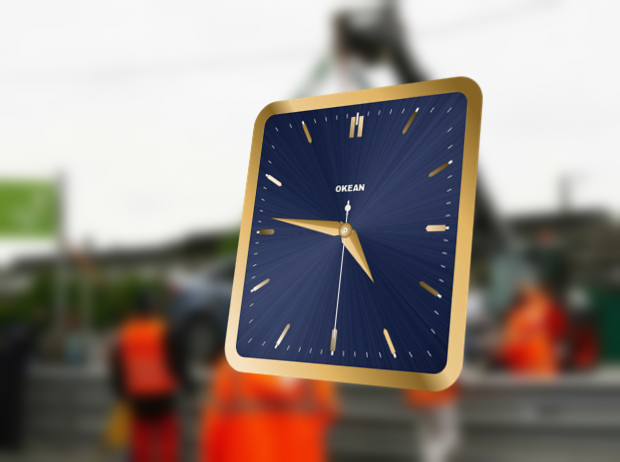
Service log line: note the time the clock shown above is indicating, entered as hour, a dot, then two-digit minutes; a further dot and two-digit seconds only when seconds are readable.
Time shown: 4.46.30
